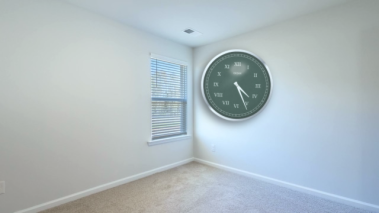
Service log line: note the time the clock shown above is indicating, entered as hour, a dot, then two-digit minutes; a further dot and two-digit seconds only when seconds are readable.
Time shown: 4.26
